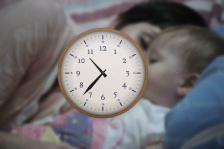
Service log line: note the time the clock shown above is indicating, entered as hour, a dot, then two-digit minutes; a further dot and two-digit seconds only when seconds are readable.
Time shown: 10.37
